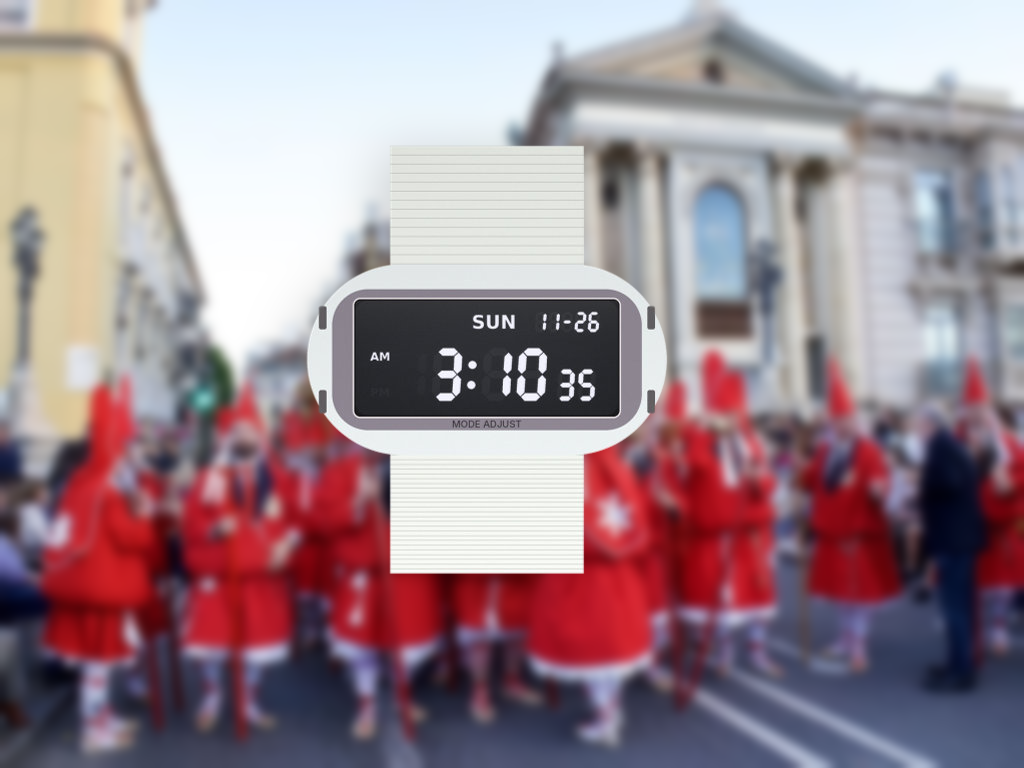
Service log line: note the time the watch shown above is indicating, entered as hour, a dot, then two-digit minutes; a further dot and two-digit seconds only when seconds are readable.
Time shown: 3.10.35
